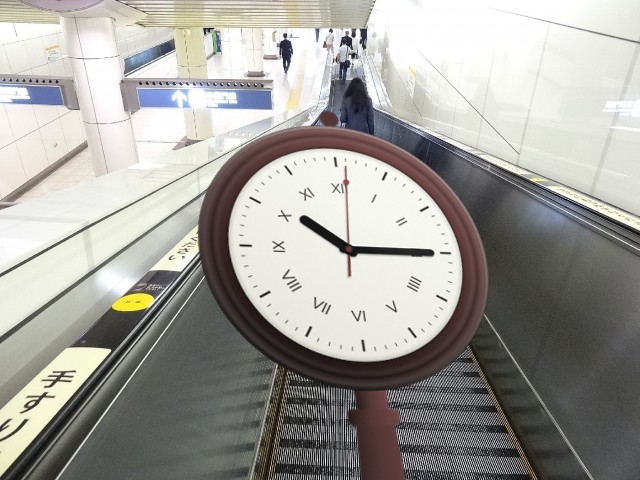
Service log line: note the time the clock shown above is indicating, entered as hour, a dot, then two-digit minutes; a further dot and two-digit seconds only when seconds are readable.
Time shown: 10.15.01
